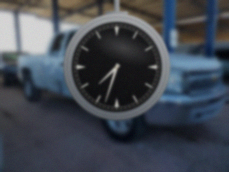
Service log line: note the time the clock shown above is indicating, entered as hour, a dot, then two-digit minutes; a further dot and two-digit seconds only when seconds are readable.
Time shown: 7.33
